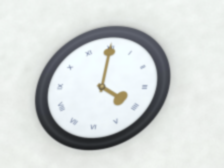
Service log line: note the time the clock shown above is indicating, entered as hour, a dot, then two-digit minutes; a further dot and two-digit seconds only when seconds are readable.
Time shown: 4.00
